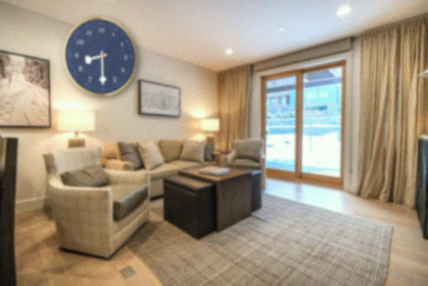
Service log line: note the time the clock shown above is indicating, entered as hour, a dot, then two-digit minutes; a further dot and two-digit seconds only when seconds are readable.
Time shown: 8.30
